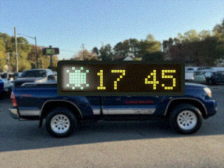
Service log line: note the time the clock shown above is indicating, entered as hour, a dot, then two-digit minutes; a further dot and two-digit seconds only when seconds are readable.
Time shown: 17.45
